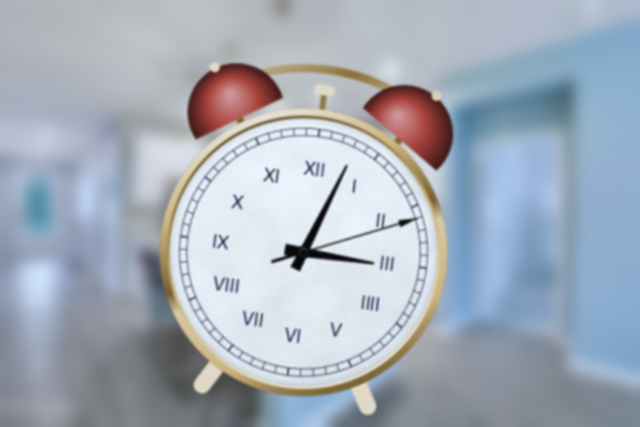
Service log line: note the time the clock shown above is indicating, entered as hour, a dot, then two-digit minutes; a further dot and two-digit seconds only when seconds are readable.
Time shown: 3.03.11
